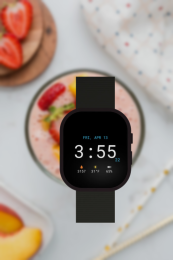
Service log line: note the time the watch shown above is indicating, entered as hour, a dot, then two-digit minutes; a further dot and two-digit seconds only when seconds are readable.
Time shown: 3.55
